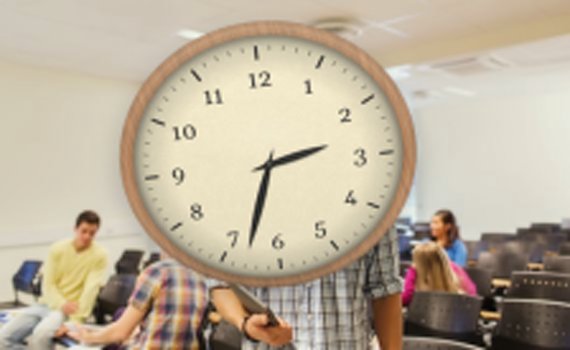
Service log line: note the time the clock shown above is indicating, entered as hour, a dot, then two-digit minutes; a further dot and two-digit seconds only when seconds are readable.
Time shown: 2.33
